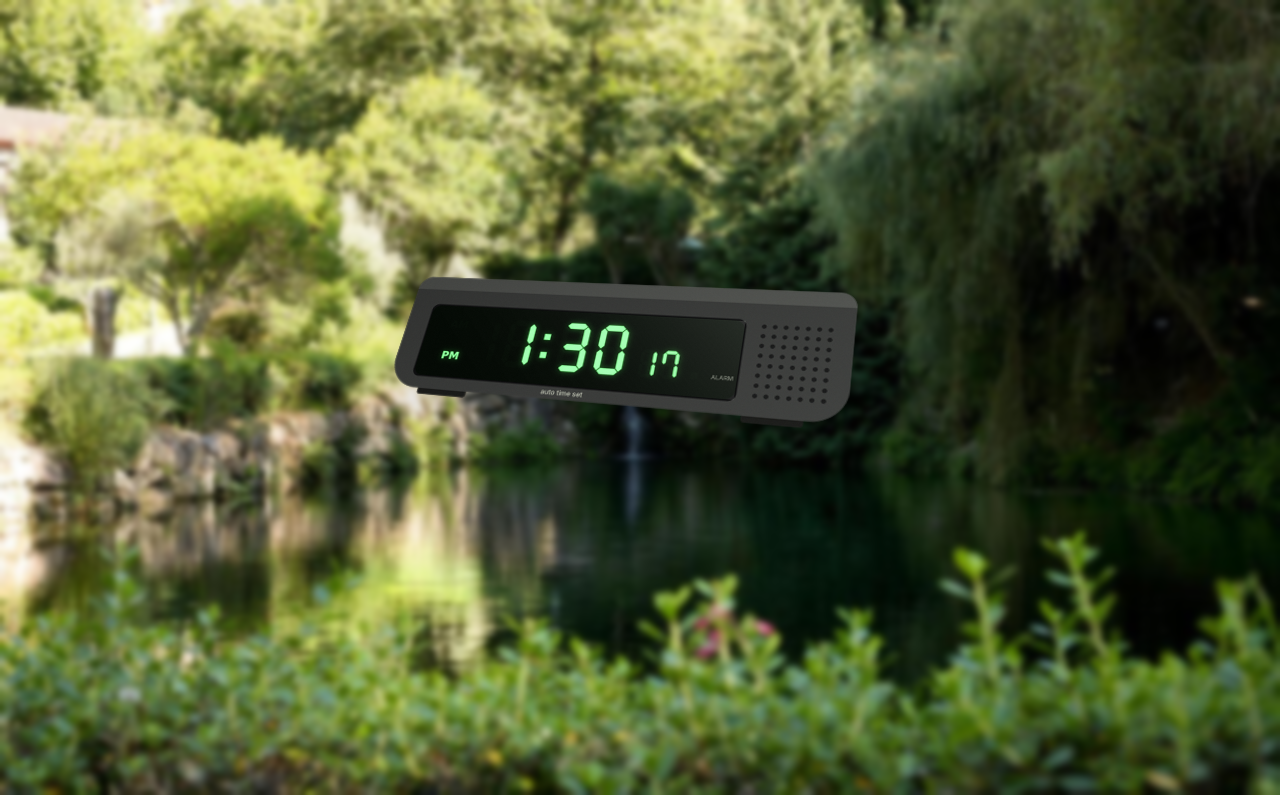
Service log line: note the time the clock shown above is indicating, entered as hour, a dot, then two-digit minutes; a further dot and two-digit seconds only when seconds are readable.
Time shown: 1.30.17
